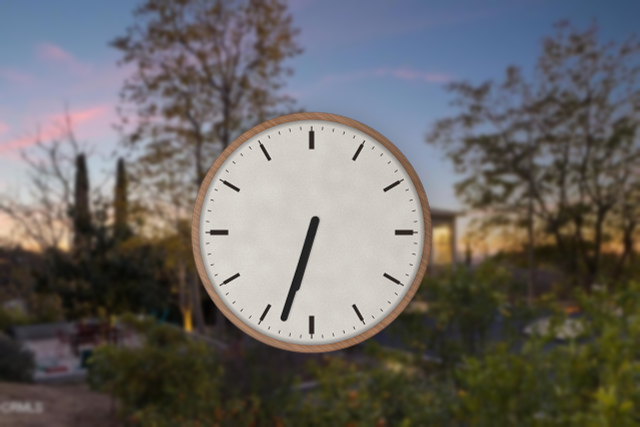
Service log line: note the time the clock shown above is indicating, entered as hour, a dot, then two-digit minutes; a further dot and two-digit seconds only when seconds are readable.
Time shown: 6.33
